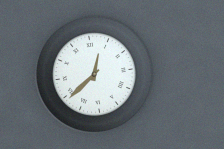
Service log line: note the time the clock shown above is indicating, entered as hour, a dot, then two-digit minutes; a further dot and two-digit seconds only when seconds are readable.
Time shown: 12.39
